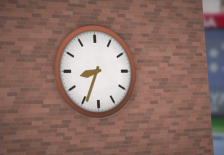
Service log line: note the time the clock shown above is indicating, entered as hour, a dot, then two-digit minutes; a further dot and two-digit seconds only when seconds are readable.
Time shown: 8.34
